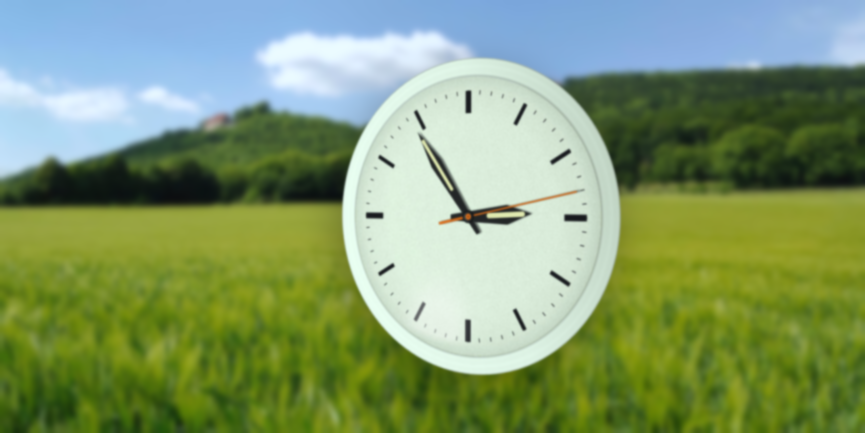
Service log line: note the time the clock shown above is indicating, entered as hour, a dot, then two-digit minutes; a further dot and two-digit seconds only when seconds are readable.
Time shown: 2.54.13
